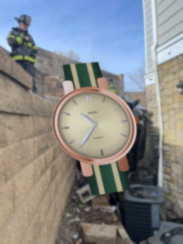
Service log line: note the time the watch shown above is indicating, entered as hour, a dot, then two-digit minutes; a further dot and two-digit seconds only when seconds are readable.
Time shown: 10.37
